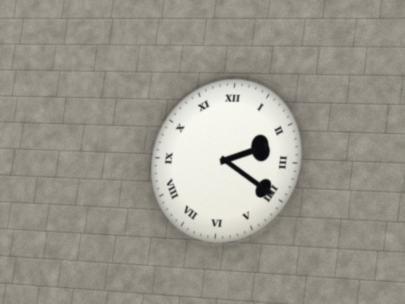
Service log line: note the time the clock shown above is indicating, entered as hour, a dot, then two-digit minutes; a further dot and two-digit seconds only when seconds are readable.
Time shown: 2.20
